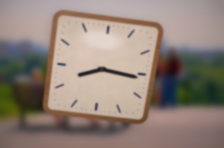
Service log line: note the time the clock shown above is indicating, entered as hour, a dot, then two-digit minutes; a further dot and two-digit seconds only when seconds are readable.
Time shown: 8.16
